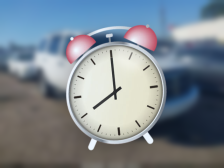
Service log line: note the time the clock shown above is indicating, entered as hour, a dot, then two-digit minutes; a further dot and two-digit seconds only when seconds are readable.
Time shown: 8.00
